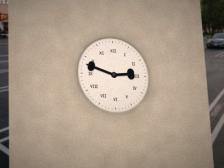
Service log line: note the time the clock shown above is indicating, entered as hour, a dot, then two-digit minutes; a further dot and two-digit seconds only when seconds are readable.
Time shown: 2.48
